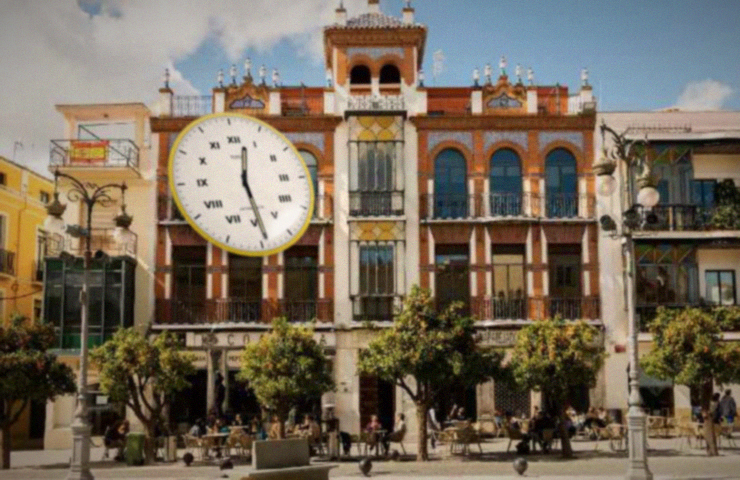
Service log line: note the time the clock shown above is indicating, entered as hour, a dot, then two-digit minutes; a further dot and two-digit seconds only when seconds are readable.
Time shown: 12.29
